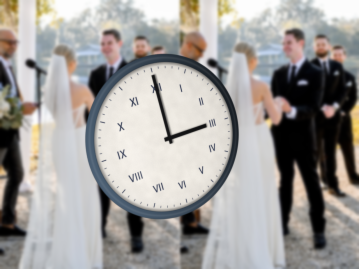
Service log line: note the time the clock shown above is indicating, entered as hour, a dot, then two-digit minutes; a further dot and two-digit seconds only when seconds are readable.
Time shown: 3.00
